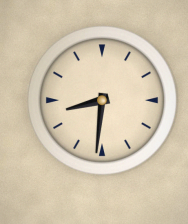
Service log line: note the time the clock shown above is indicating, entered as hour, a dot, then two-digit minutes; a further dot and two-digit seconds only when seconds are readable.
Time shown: 8.31
